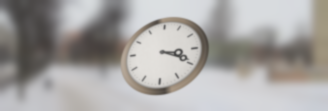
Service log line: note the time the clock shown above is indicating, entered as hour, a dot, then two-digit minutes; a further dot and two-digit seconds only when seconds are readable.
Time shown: 3.19
